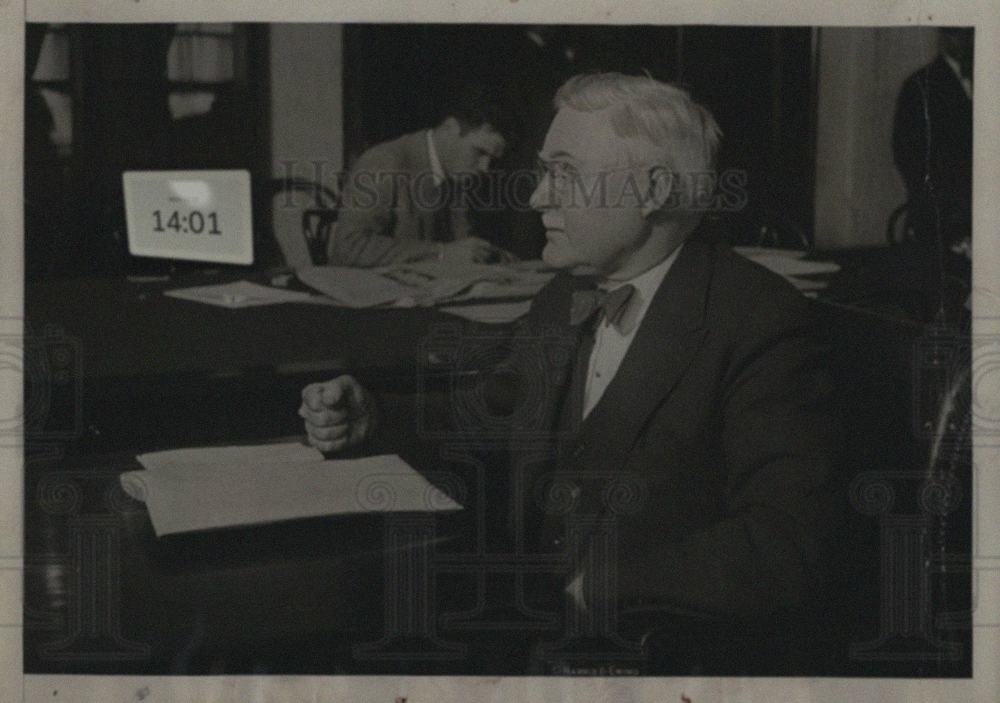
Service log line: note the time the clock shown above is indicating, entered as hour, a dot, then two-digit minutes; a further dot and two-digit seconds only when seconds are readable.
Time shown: 14.01
